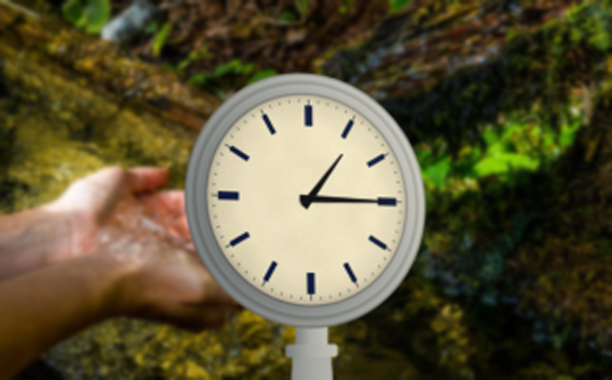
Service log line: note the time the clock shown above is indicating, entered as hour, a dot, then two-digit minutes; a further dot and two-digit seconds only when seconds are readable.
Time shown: 1.15
